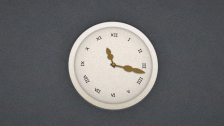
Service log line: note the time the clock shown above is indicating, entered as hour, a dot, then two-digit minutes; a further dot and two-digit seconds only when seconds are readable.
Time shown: 11.17
